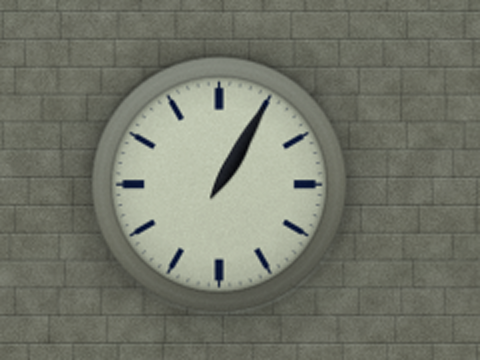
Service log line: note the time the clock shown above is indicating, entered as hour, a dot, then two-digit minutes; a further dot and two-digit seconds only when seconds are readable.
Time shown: 1.05
